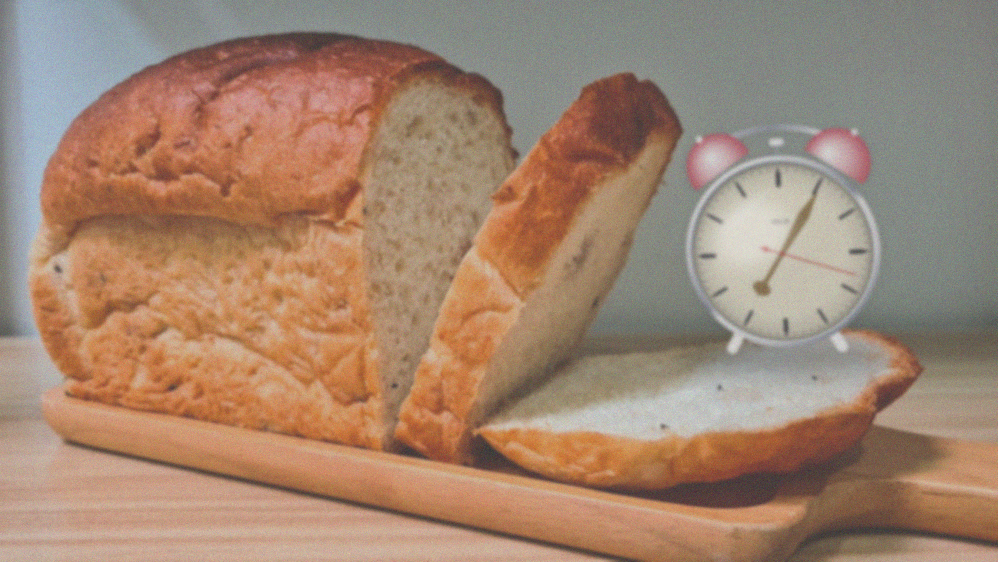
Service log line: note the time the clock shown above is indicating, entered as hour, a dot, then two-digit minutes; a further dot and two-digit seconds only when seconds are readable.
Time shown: 7.05.18
